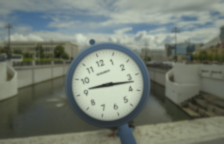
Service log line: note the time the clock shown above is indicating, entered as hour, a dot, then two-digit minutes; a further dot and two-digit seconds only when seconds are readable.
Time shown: 9.17
